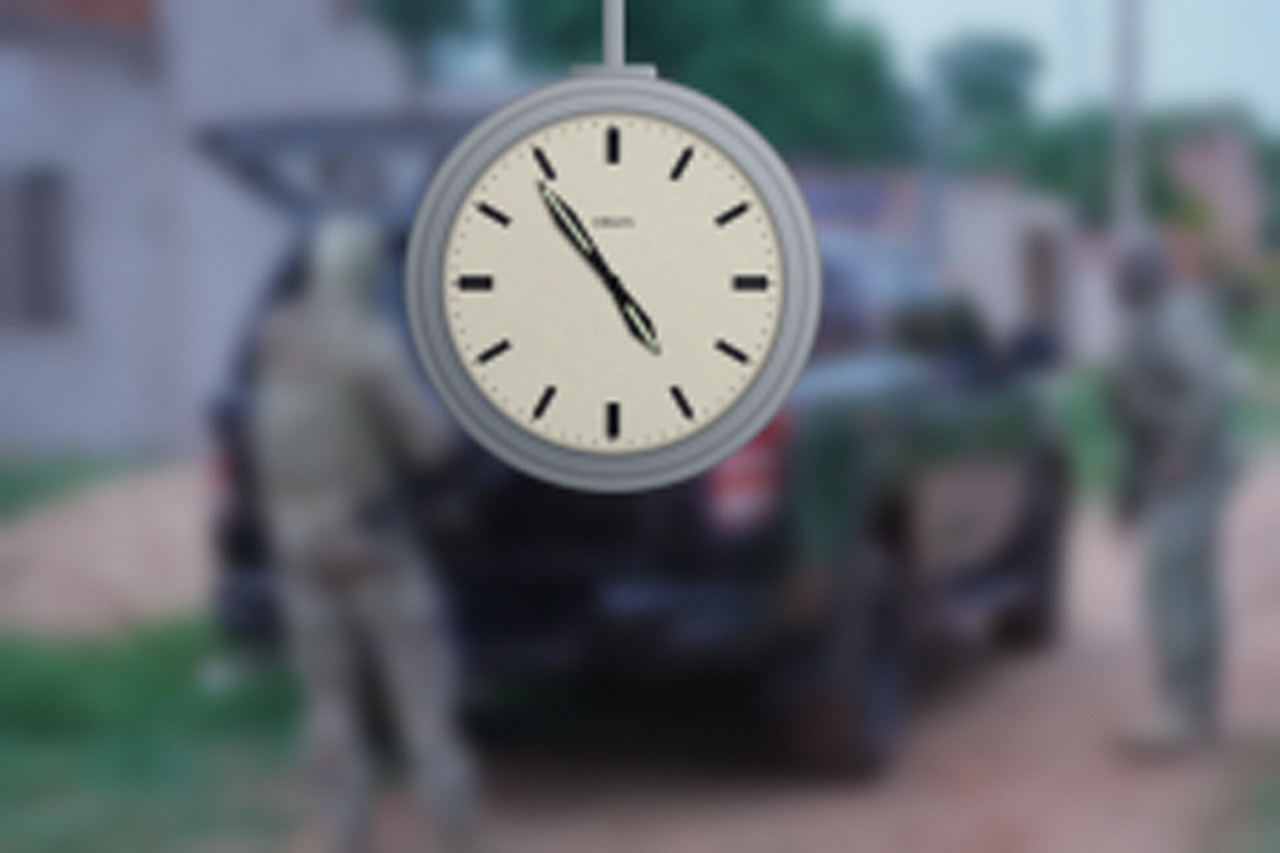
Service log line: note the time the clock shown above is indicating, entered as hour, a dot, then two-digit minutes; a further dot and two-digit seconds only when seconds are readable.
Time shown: 4.54
